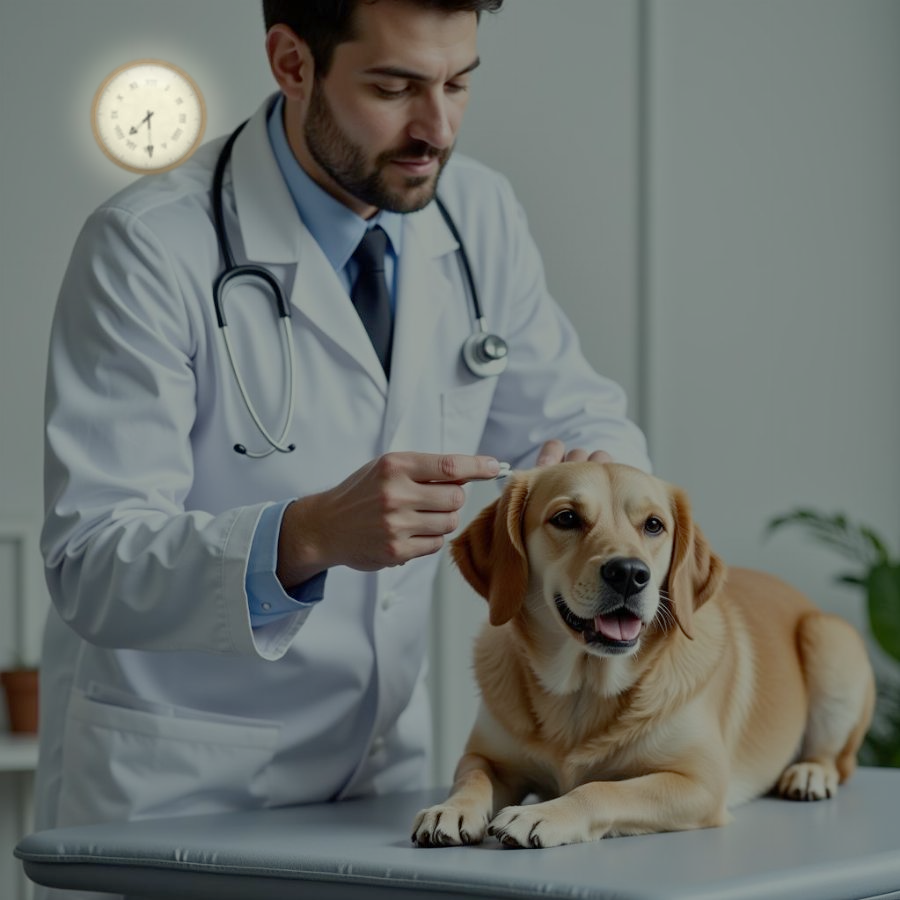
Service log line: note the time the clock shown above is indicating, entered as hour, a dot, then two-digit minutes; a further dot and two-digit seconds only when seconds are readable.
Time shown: 7.29
